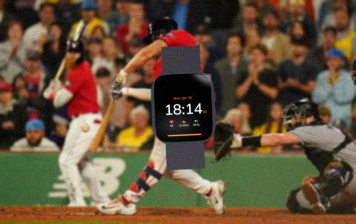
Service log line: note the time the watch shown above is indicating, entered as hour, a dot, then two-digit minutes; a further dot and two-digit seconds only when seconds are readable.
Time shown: 18.14
